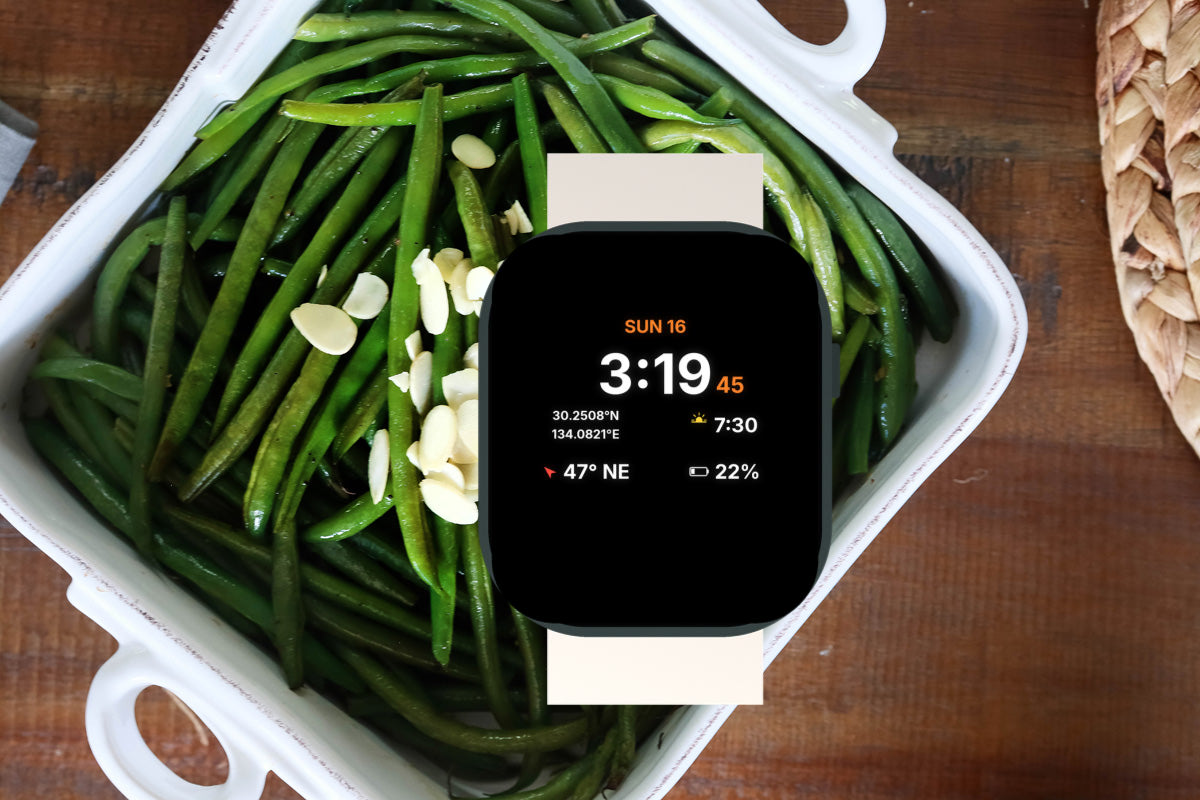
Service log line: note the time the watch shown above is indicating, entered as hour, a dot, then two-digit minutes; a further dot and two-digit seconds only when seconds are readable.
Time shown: 3.19.45
